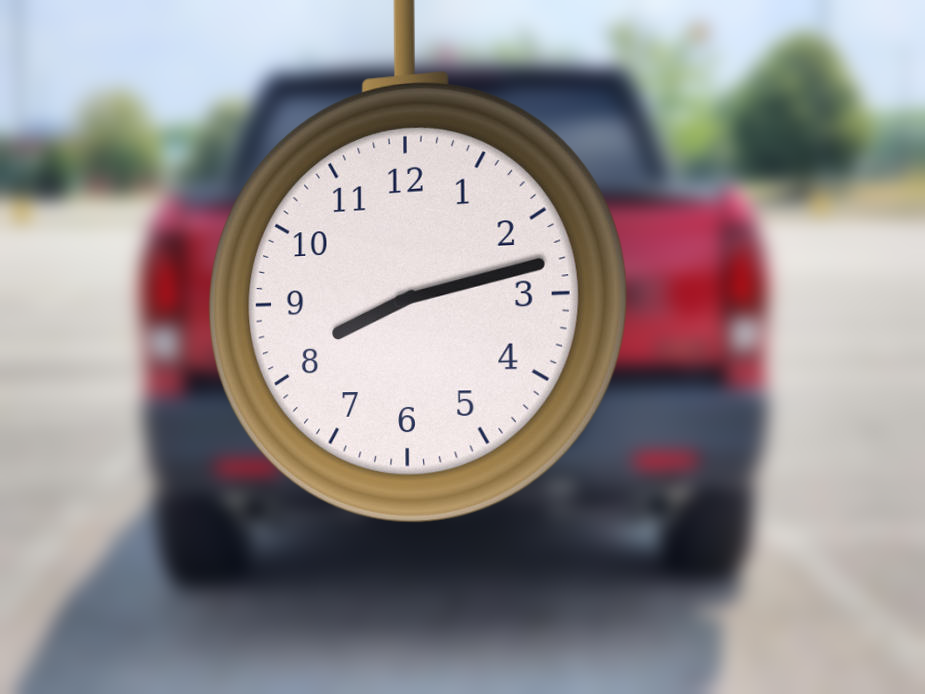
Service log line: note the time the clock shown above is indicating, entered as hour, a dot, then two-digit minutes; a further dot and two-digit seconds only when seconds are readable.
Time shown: 8.13
